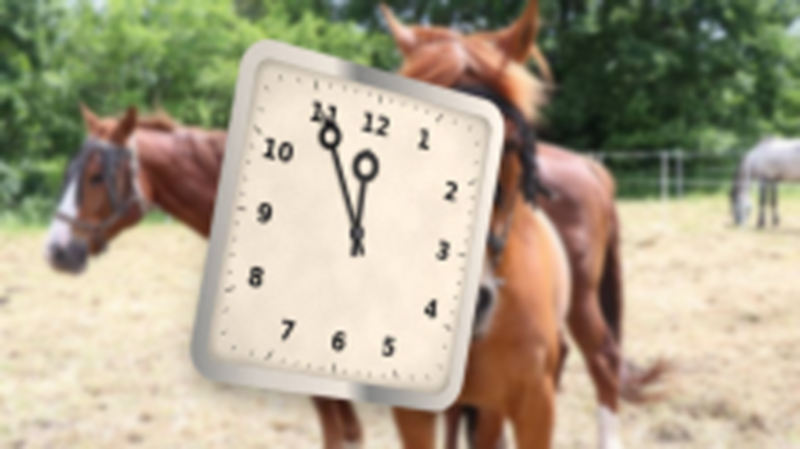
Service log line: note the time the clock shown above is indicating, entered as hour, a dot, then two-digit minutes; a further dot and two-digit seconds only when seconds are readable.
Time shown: 11.55
